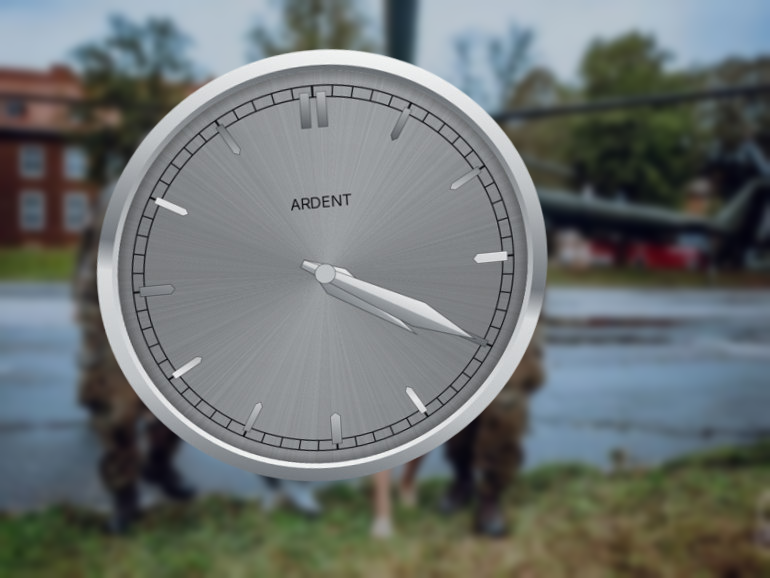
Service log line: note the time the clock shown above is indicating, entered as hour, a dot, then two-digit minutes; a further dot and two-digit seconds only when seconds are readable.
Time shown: 4.20
